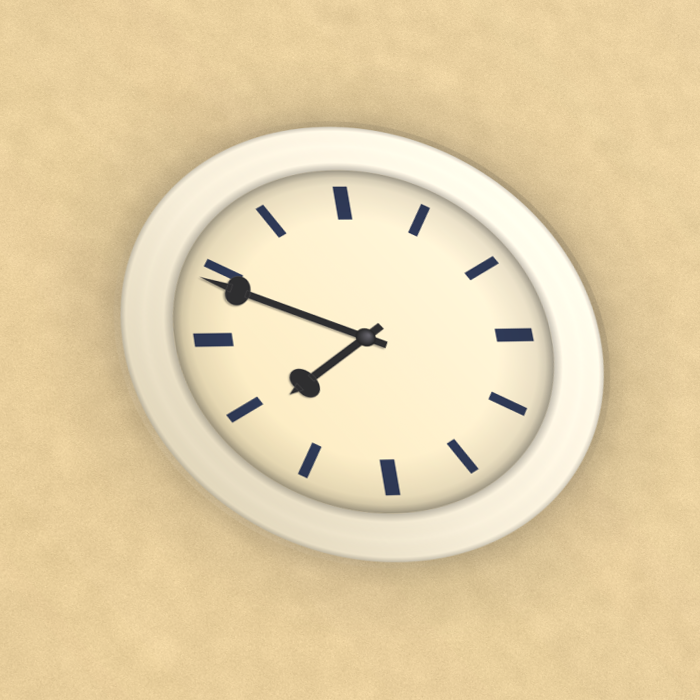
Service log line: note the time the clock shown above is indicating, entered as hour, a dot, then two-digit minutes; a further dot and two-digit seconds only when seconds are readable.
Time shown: 7.49
